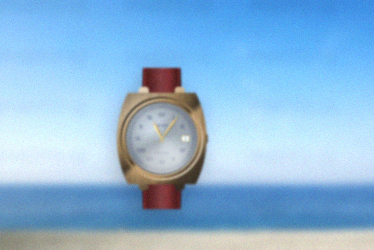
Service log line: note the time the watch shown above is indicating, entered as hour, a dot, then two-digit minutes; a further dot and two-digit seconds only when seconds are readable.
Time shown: 11.06
